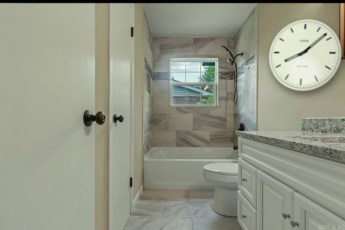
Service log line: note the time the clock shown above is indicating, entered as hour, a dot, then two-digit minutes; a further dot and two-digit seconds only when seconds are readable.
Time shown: 8.08
